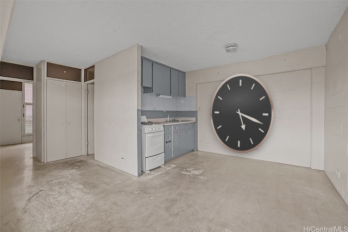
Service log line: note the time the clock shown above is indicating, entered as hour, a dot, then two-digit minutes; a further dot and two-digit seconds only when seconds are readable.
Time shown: 5.18
